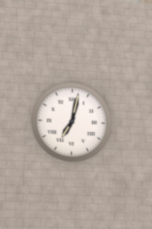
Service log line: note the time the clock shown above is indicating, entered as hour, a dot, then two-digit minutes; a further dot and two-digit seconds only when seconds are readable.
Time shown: 7.02
